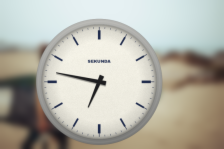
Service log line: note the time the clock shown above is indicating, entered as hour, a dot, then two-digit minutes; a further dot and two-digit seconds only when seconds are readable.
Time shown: 6.47
